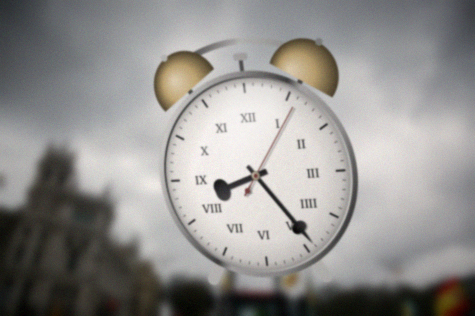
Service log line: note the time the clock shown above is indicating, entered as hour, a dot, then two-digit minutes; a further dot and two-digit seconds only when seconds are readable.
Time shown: 8.24.06
